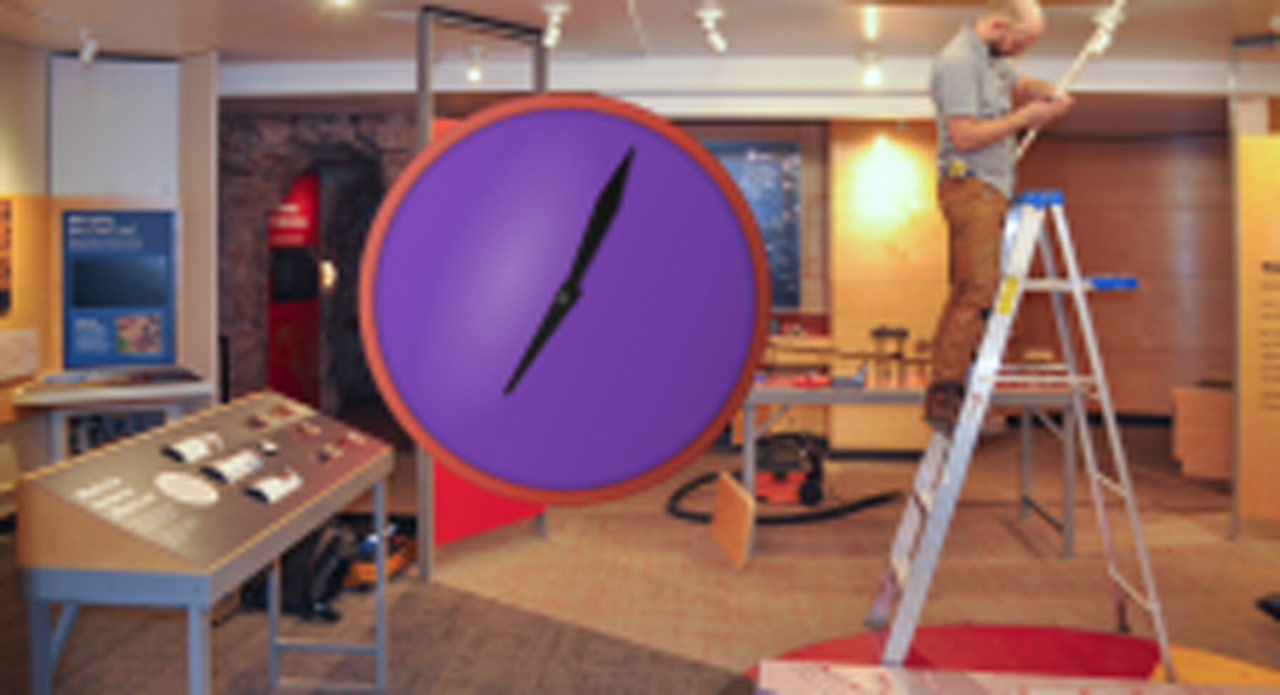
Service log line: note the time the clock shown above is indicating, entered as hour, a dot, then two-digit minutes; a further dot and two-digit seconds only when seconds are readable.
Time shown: 7.04
